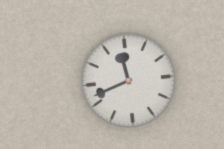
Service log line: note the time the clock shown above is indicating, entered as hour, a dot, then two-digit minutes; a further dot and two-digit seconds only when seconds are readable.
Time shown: 11.42
